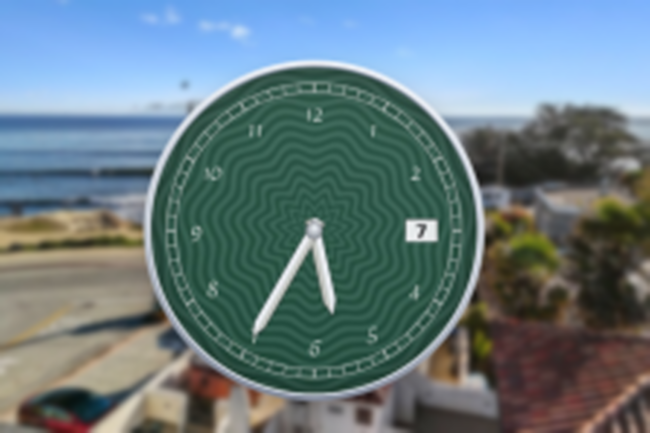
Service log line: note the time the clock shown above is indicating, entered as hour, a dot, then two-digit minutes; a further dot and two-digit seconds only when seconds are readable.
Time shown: 5.35
